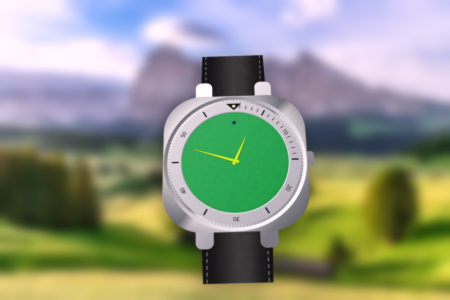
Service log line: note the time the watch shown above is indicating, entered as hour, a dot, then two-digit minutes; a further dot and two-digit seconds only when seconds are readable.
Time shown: 12.48
